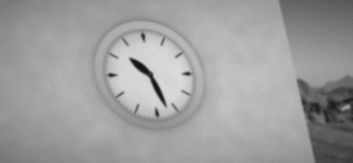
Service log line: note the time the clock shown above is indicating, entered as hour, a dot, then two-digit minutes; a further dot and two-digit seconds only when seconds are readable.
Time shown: 10.27
